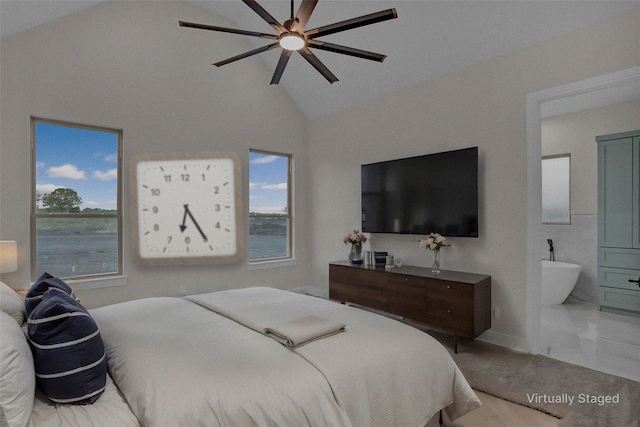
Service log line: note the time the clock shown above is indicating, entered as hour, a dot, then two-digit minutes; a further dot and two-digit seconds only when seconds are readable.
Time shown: 6.25
